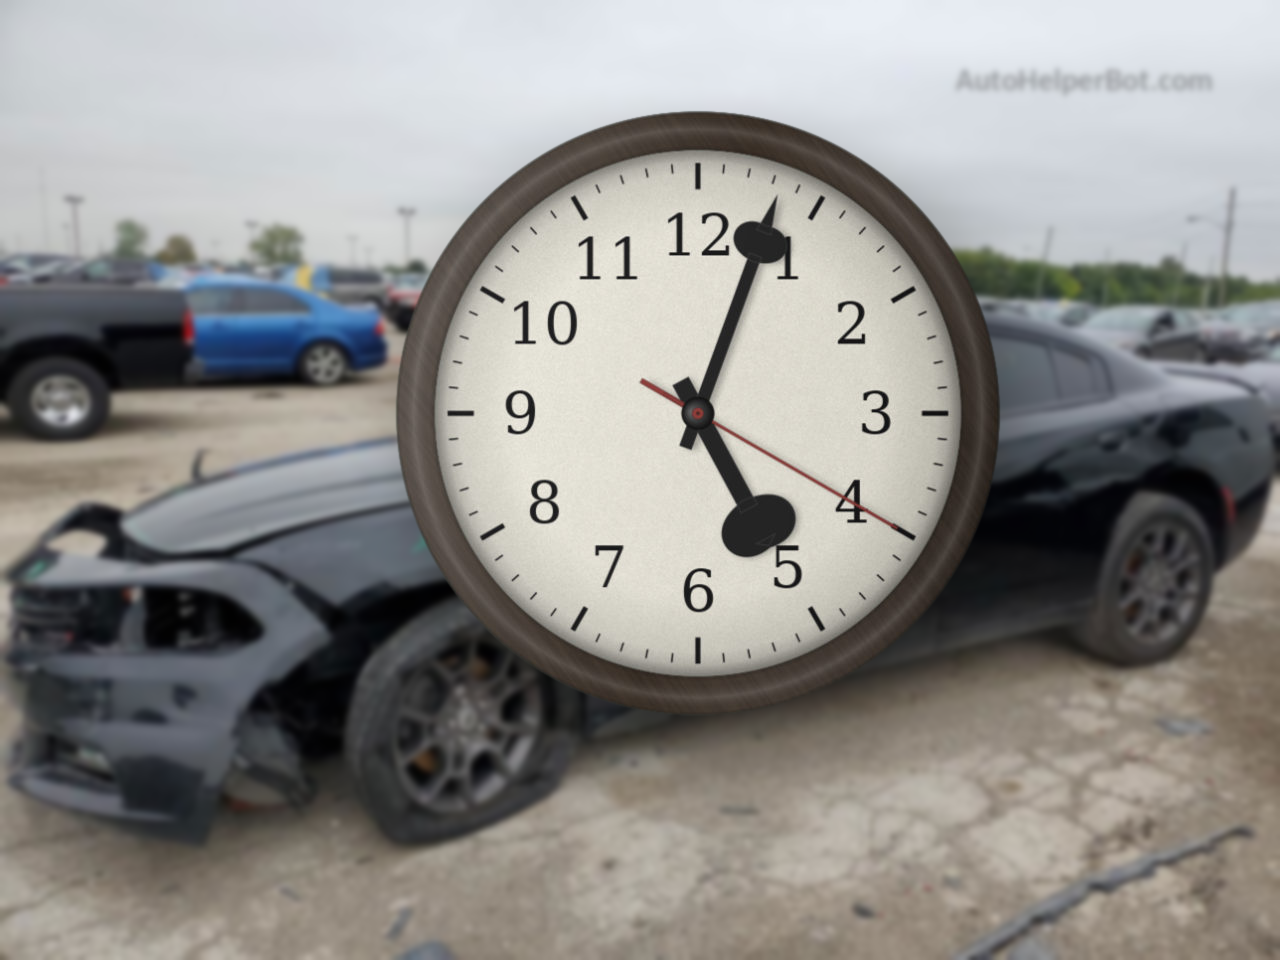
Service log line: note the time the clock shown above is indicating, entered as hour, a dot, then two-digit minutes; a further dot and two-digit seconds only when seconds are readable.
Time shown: 5.03.20
